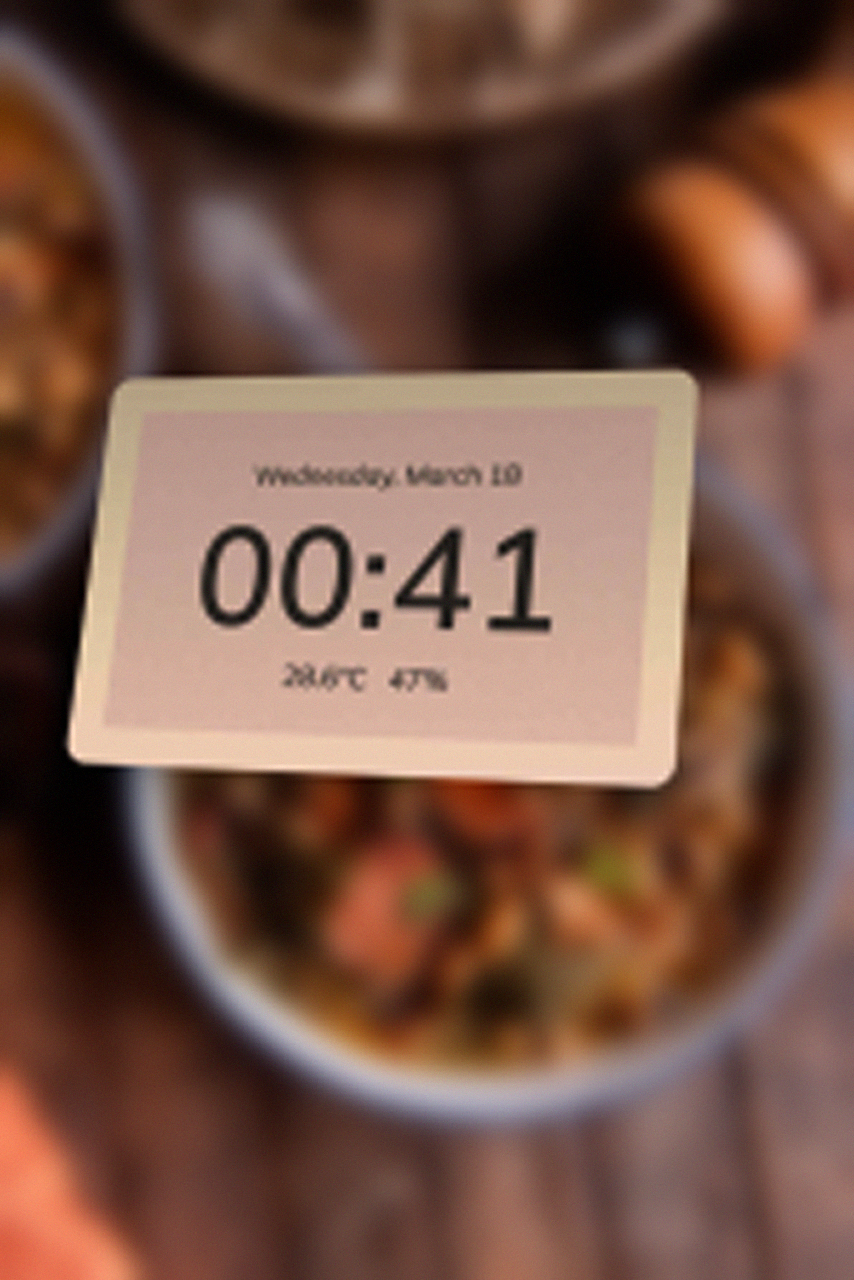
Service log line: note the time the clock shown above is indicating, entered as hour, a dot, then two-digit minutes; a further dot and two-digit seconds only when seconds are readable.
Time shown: 0.41
